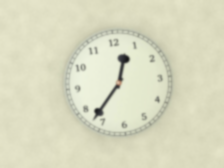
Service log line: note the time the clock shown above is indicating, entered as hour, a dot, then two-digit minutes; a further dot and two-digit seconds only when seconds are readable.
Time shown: 12.37
